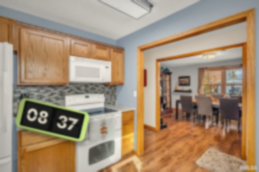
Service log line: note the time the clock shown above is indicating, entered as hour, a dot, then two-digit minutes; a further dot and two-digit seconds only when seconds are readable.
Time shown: 8.37
